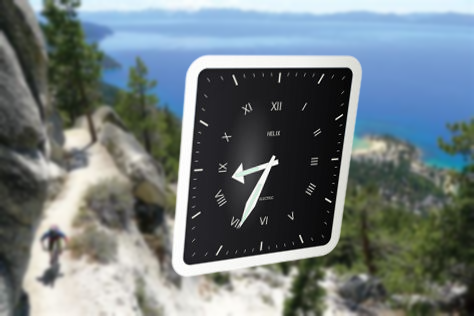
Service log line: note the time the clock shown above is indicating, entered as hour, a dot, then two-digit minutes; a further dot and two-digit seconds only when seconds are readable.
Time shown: 8.34
